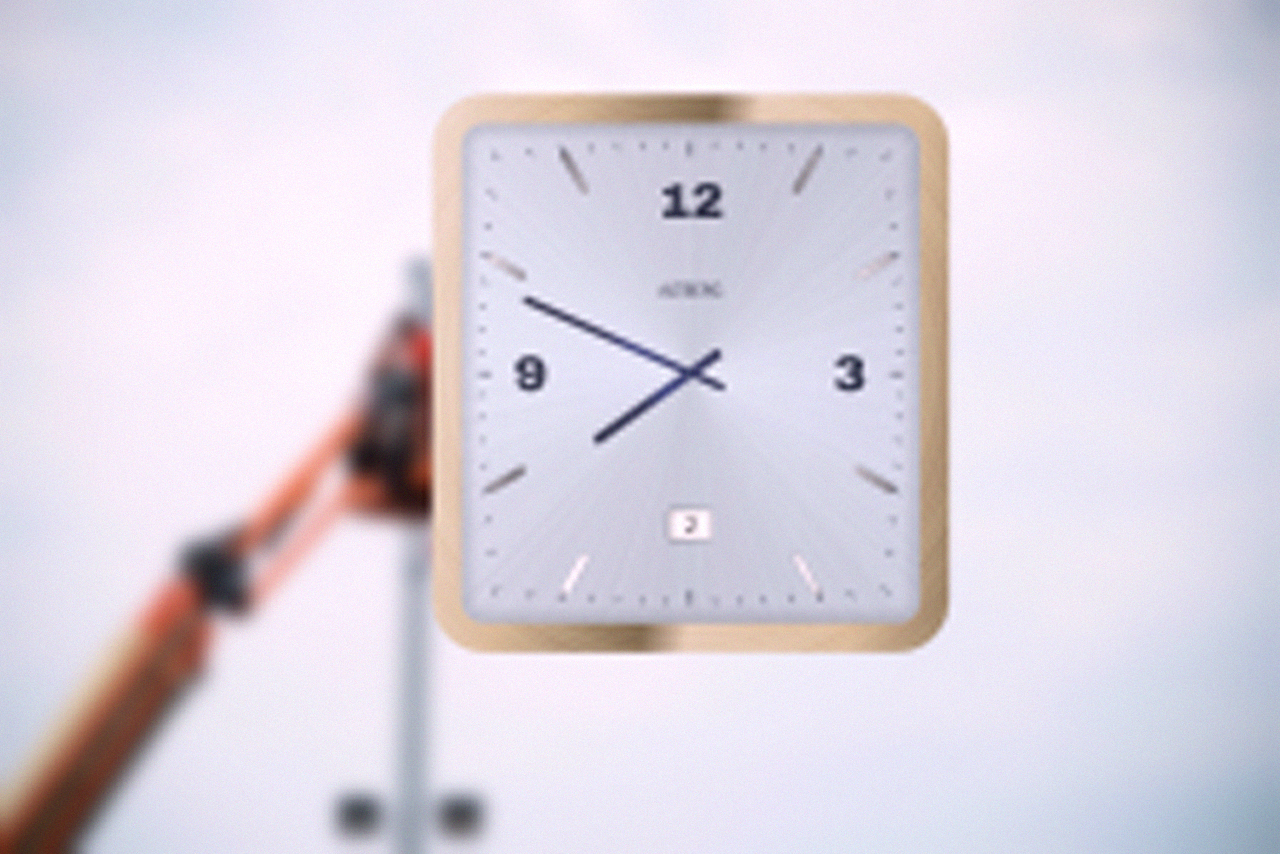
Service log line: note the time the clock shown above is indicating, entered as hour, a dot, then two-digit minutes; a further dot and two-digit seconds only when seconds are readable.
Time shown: 7.49
